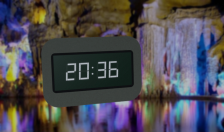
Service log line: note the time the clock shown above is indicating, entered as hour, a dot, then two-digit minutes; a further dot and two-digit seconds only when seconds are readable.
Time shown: 20.36
